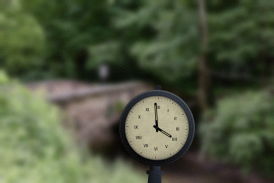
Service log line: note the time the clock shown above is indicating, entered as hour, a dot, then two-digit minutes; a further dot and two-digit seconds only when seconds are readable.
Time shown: 3.59
